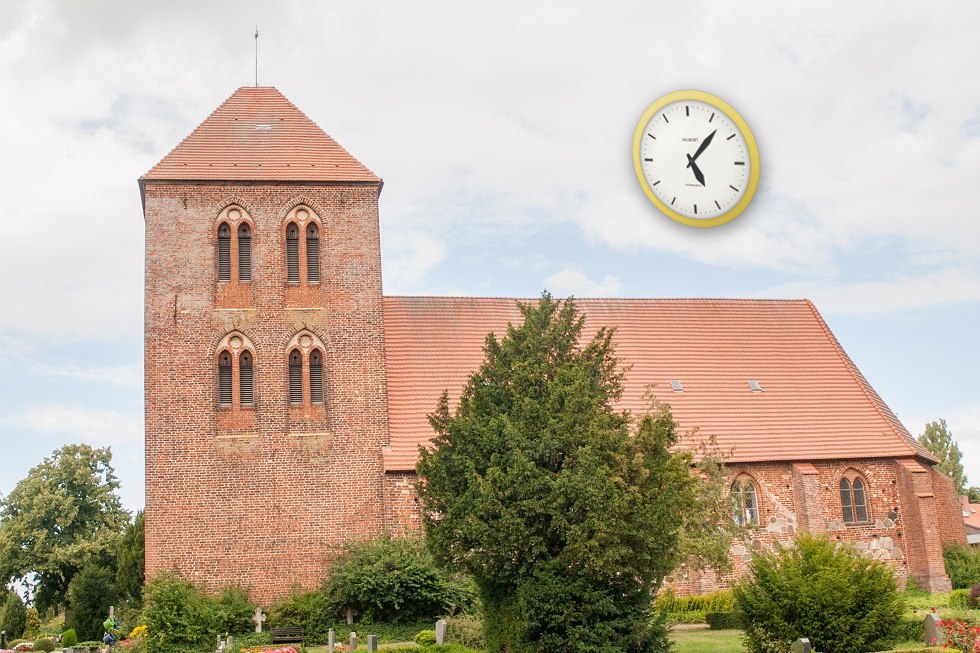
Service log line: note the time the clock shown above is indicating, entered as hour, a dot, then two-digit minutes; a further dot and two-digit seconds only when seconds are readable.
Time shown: 5.07
